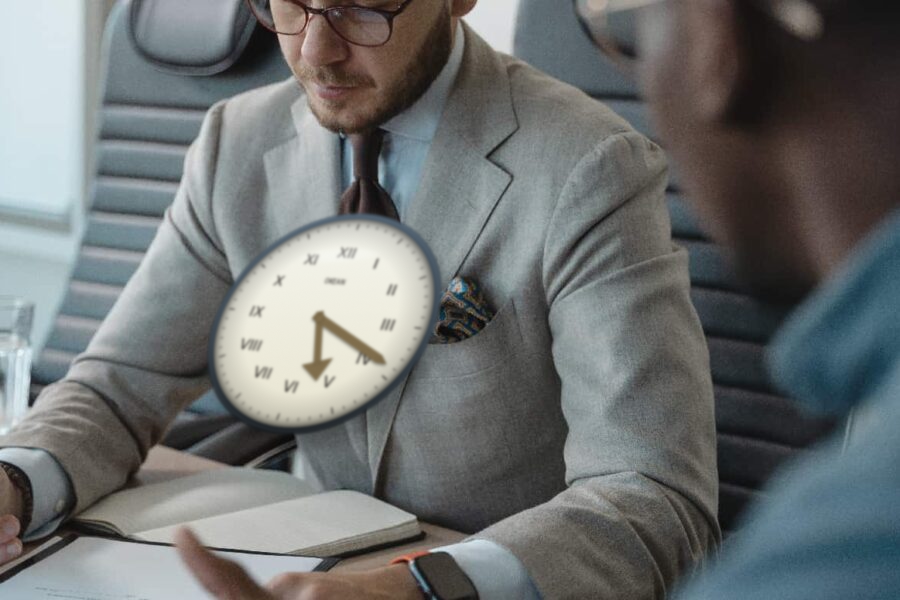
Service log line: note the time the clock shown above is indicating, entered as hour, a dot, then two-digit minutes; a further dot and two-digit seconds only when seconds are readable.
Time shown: 5.19
